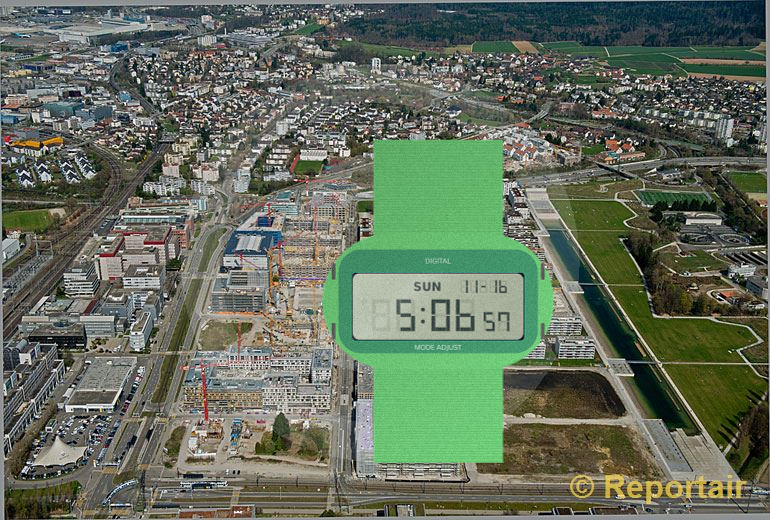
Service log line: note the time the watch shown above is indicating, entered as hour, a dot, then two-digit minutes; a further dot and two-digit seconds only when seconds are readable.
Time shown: 5.06.57
